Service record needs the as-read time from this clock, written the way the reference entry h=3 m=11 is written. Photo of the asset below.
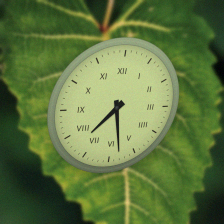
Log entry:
h=7 m=28
